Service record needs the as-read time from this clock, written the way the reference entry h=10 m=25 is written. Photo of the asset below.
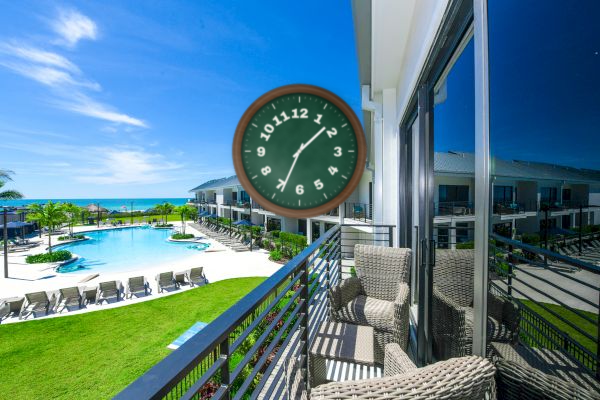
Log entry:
h=1 m=34
